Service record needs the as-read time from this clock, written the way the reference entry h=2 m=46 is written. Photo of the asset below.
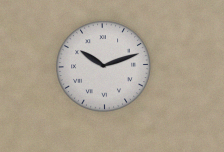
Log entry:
h=10 m=12
